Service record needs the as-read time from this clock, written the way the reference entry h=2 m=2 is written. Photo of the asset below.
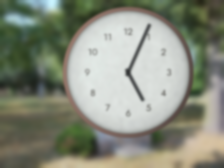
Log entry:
h=5 m=4
